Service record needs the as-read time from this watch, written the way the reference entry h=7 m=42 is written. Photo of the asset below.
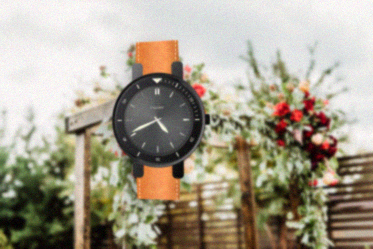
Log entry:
h=4 m=41
